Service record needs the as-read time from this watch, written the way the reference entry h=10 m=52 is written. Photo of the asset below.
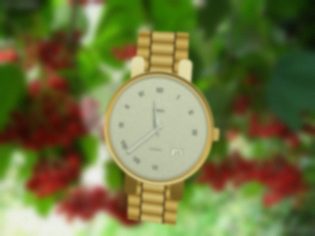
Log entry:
h=11 m=38
